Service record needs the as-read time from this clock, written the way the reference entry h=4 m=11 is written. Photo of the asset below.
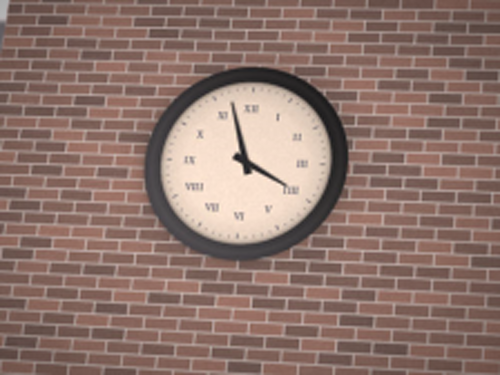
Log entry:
h=3 m=57
